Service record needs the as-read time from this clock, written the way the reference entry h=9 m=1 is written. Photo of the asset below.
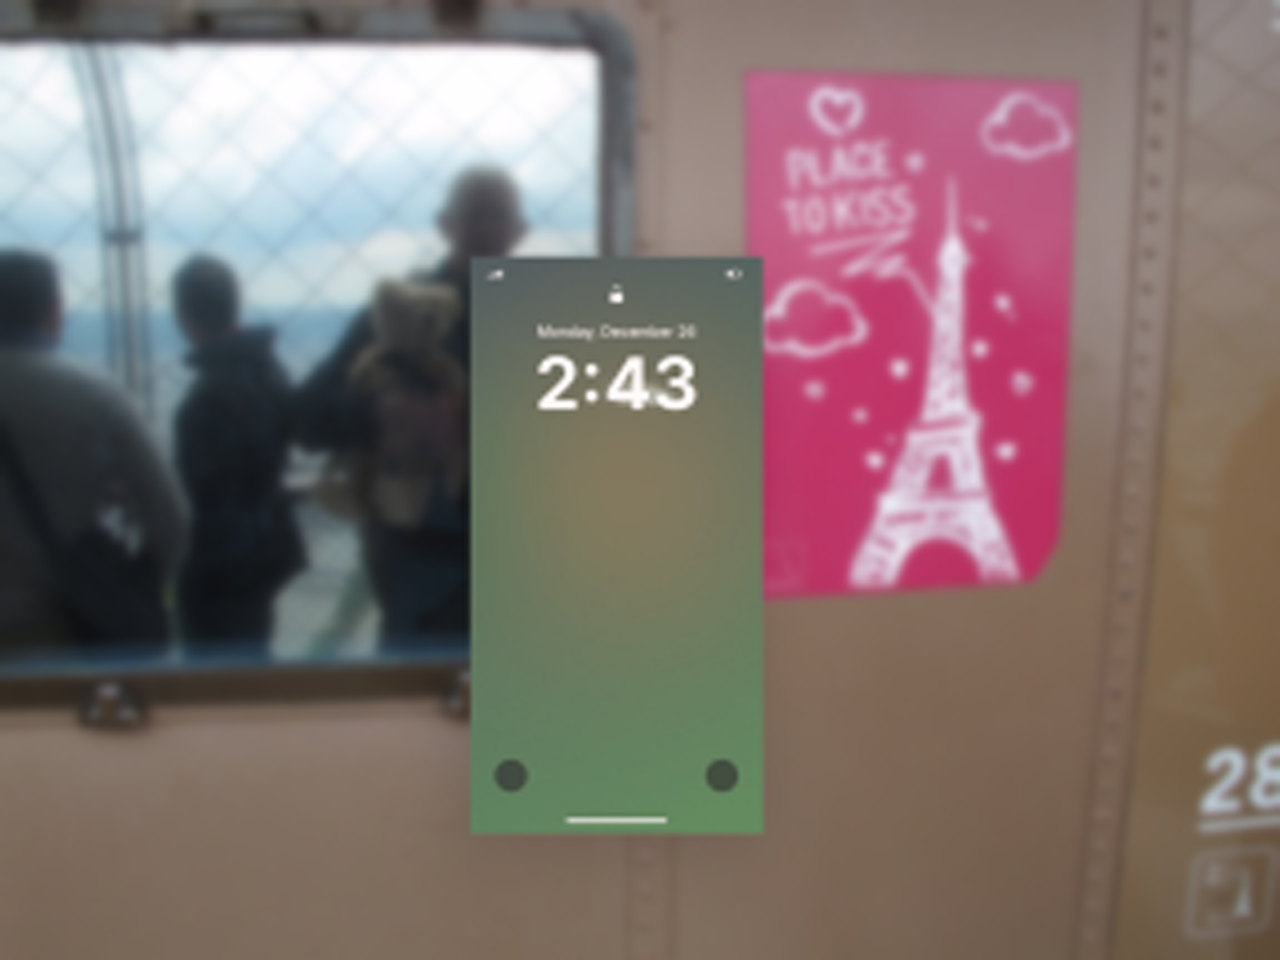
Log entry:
h=2 m=43
